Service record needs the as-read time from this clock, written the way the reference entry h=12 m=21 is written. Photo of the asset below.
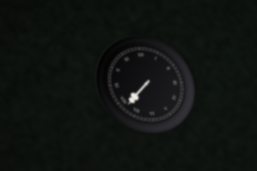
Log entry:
h=7 m=38
